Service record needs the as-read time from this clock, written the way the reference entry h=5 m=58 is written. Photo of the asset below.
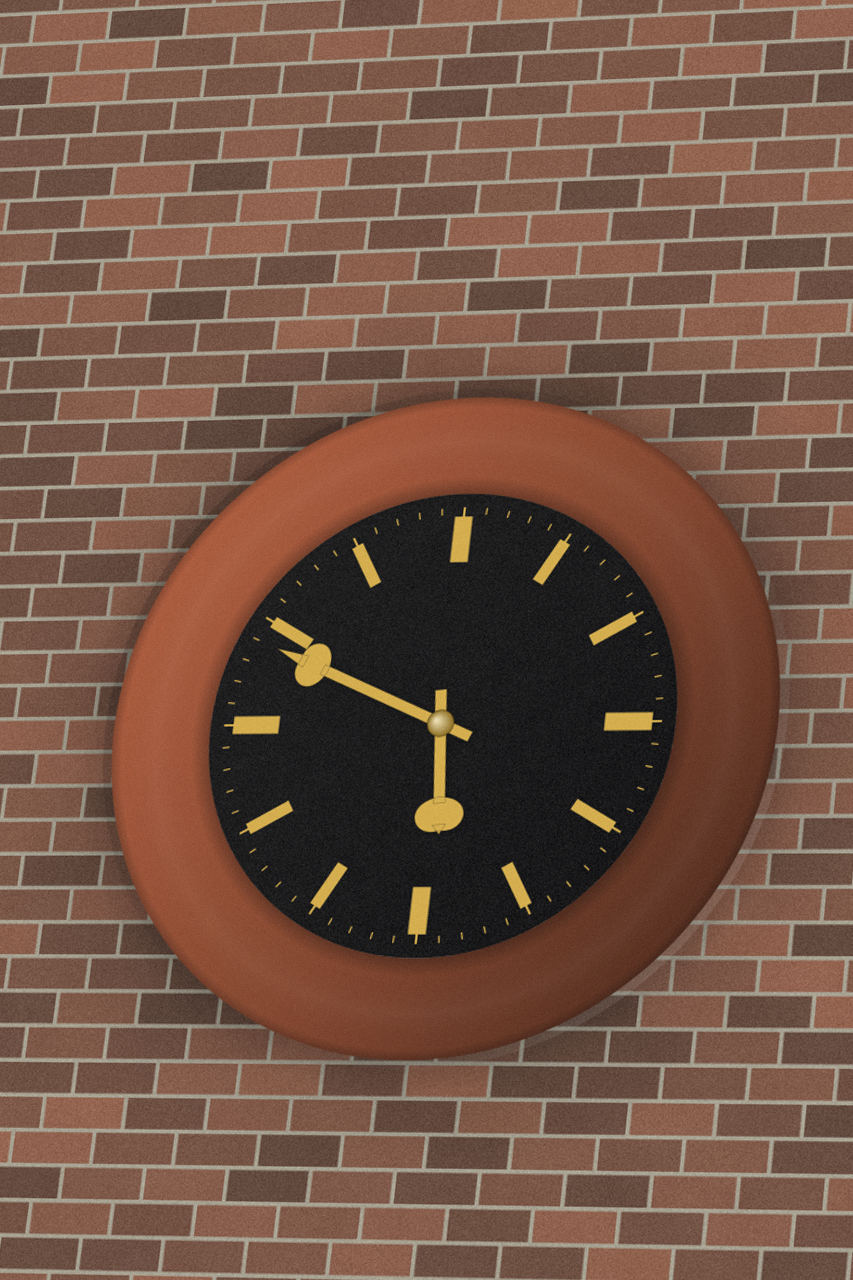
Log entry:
h=5 m=49
